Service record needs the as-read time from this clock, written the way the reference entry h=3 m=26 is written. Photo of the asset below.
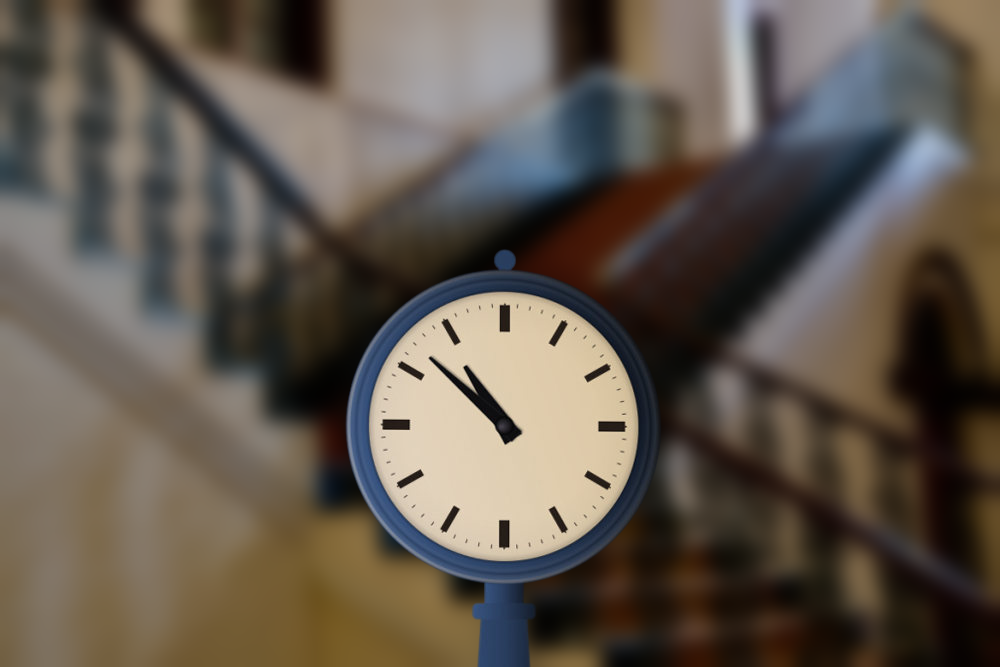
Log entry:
h=10 m=52
